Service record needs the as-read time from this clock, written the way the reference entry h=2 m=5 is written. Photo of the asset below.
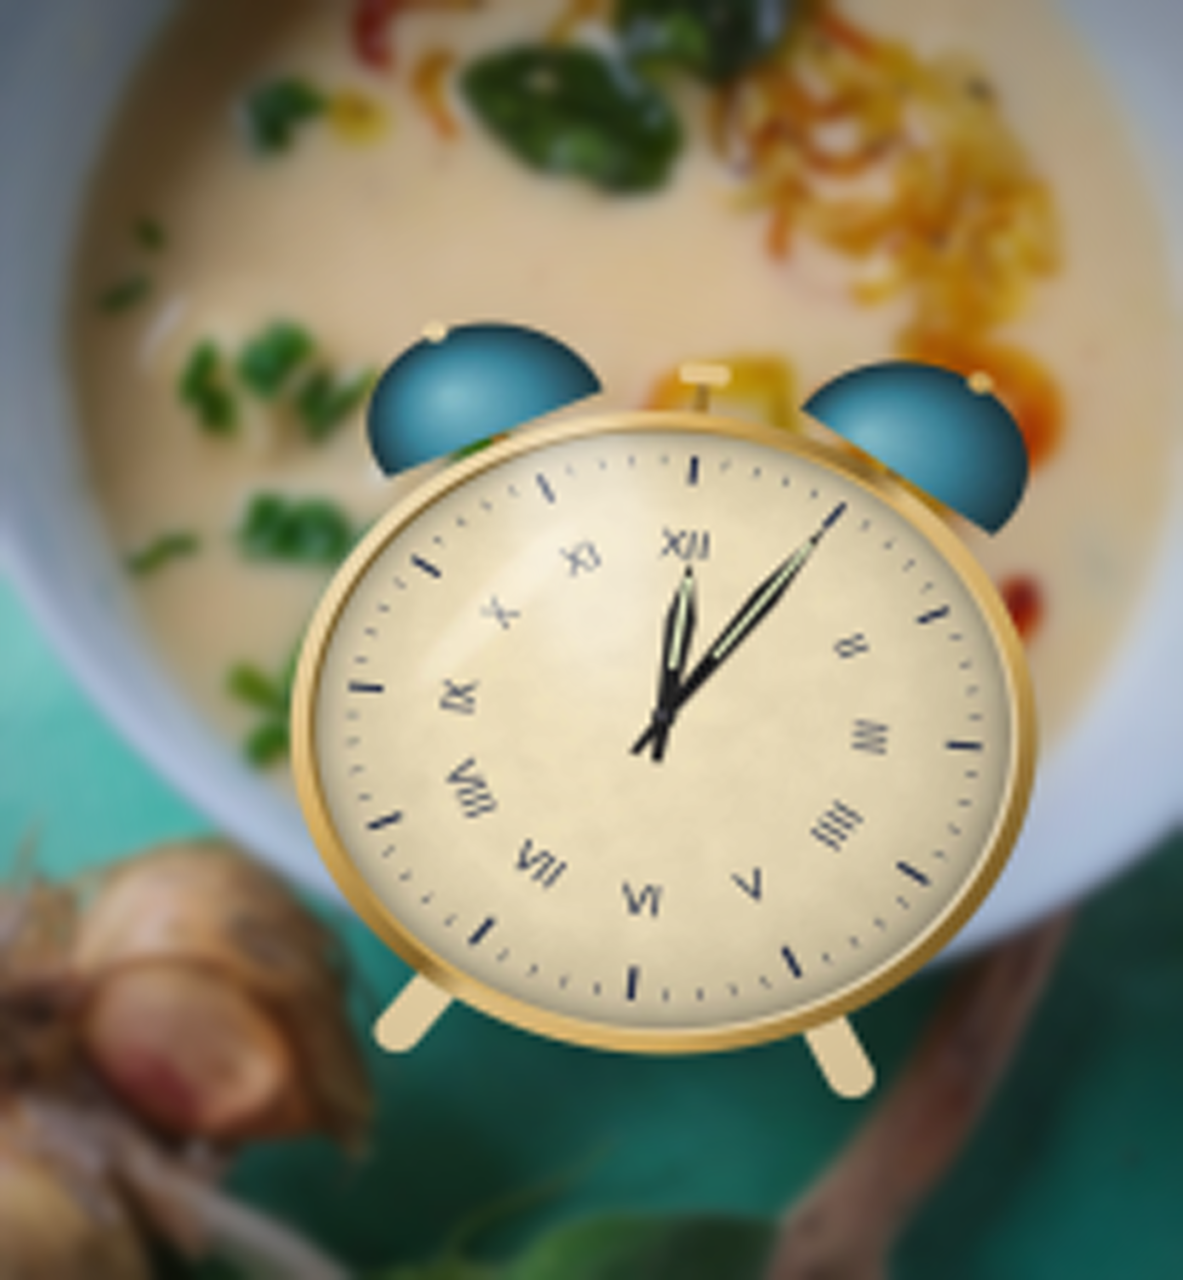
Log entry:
h=12 m=5
